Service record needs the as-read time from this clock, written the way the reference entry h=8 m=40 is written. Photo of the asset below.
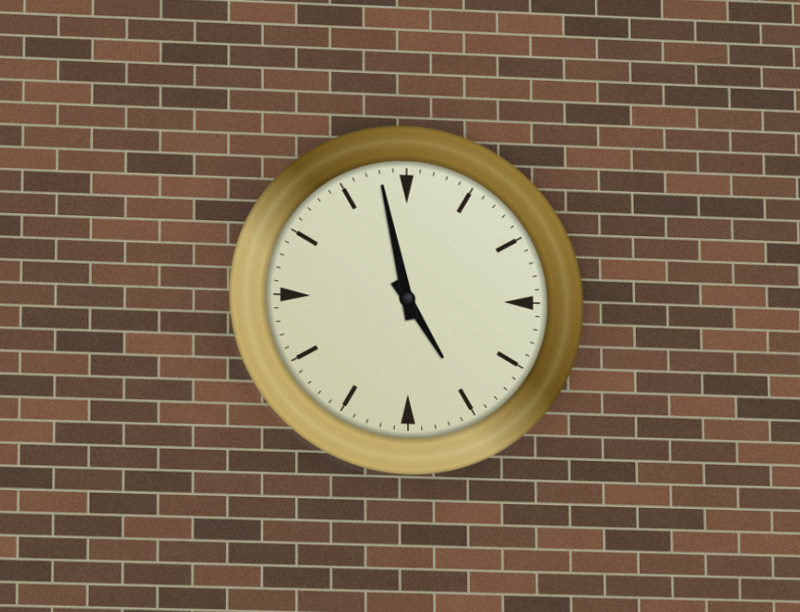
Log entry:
h=4 m=58
